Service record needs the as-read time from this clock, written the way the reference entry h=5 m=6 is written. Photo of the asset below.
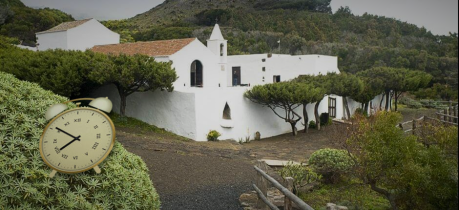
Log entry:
h=7 m=51
